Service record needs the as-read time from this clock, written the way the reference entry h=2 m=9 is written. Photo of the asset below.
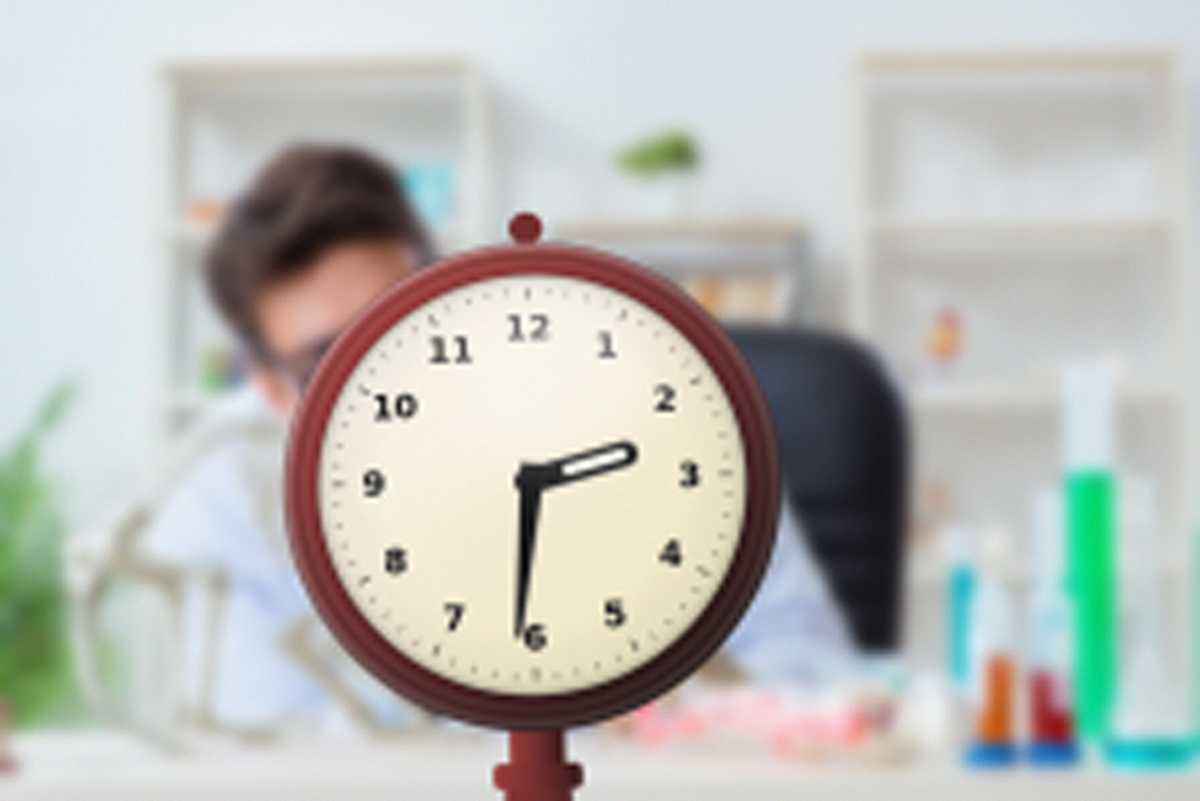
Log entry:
h=2 m=31
